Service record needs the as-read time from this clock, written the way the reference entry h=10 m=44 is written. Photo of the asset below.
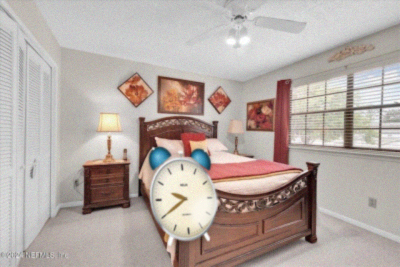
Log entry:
h=9 m=40
